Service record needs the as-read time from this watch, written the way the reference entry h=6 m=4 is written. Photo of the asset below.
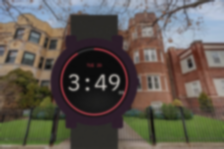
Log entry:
h=3 m=49
